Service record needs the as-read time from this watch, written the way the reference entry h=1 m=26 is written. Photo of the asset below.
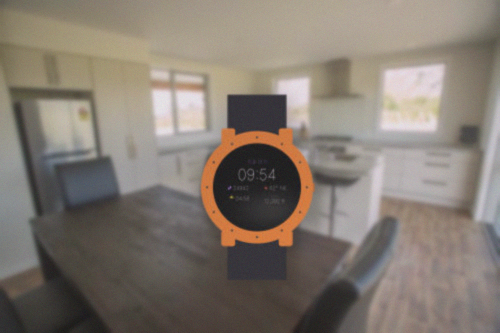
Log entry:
h=9 m=54
